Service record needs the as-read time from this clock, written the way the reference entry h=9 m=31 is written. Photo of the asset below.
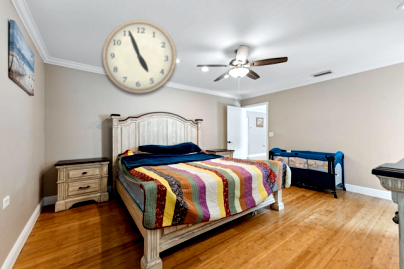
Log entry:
h=4 m=56
